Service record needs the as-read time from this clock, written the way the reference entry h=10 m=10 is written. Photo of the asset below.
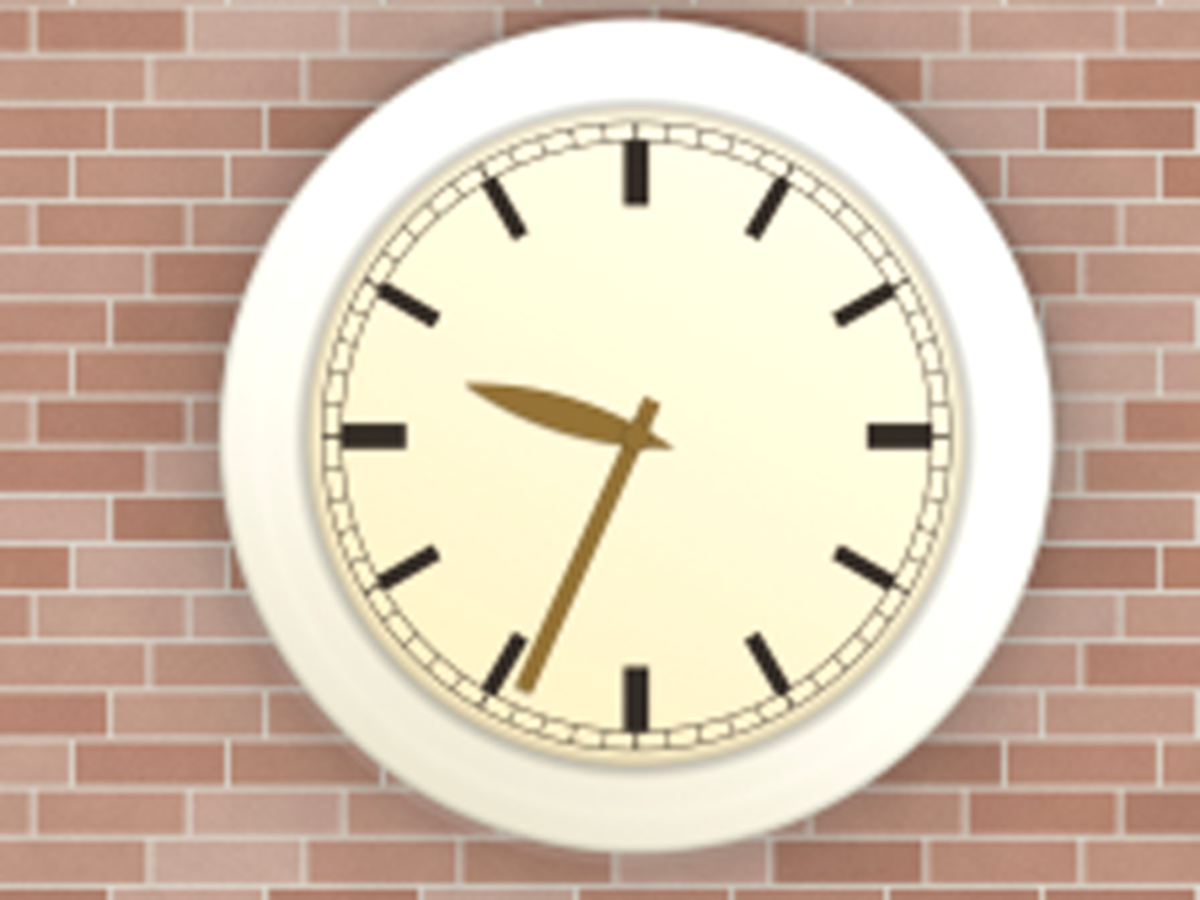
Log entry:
h=9 m=34
